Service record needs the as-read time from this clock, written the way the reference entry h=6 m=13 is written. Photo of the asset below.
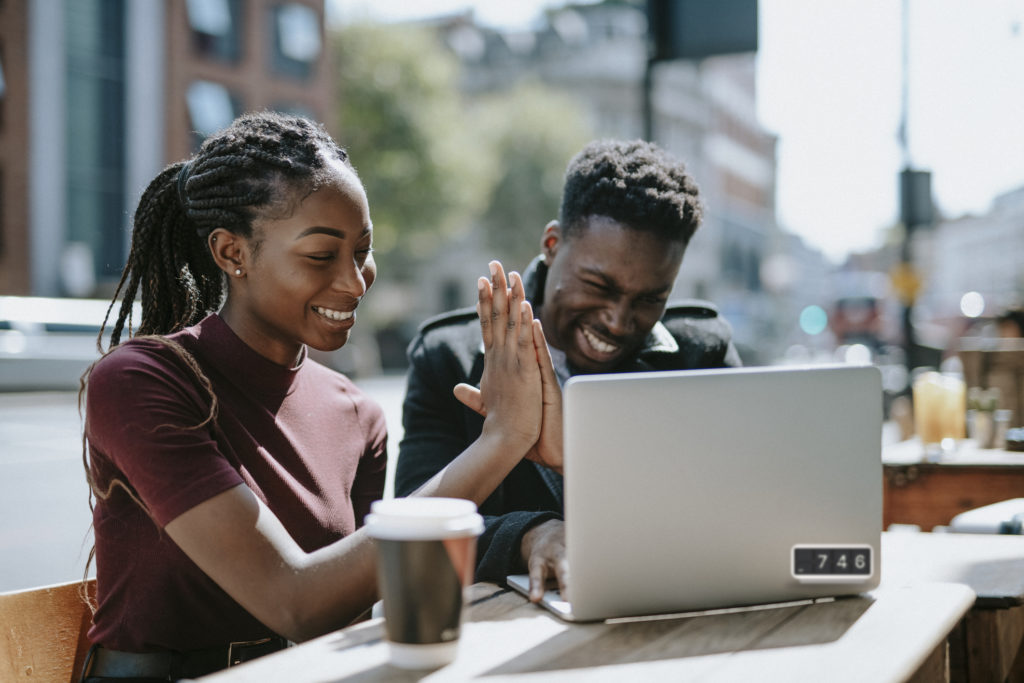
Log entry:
h=7 m=46
